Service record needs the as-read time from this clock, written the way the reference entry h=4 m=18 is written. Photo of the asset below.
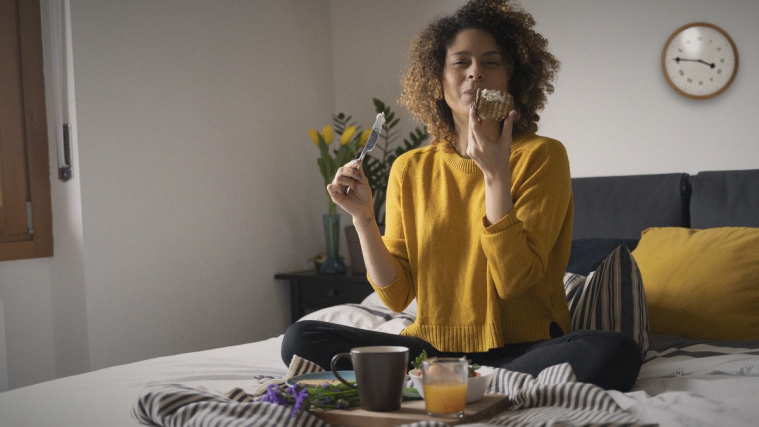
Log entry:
h=3 m=46
